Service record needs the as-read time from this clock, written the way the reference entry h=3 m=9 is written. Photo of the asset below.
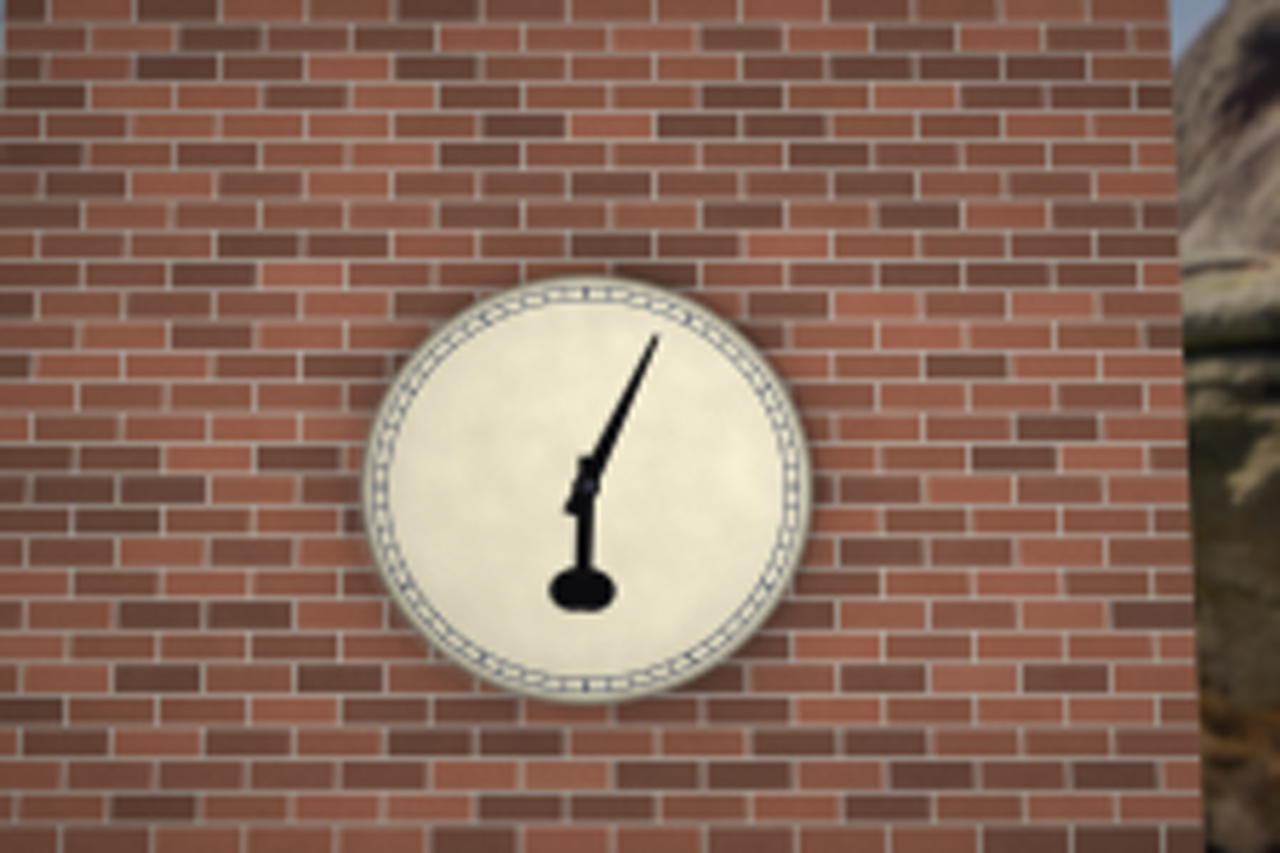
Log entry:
h=6 m=4
